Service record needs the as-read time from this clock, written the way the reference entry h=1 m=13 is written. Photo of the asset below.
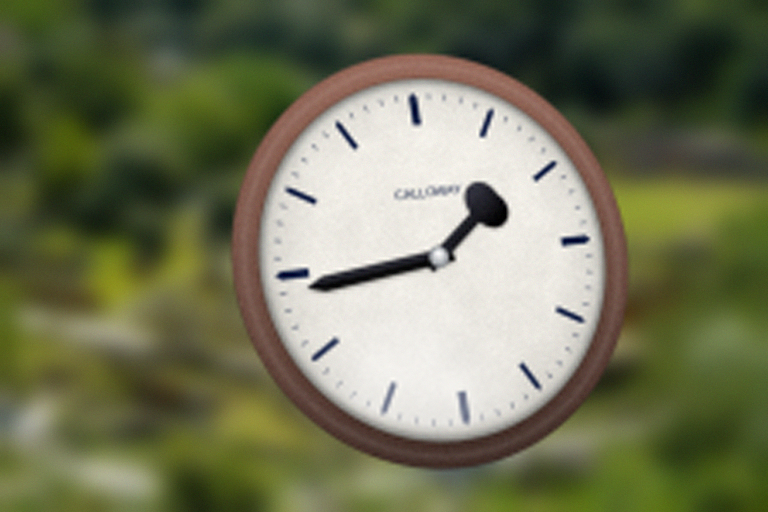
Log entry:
h=1 m=44
